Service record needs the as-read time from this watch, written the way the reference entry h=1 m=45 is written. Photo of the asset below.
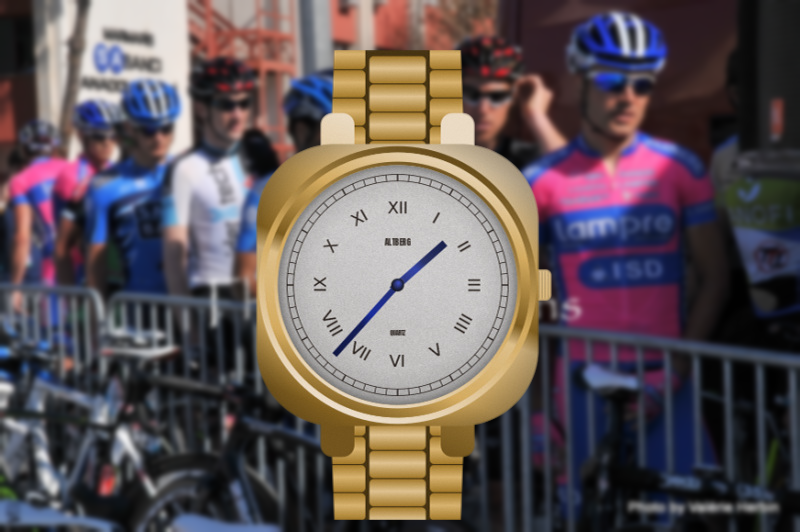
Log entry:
h=1 m=37
